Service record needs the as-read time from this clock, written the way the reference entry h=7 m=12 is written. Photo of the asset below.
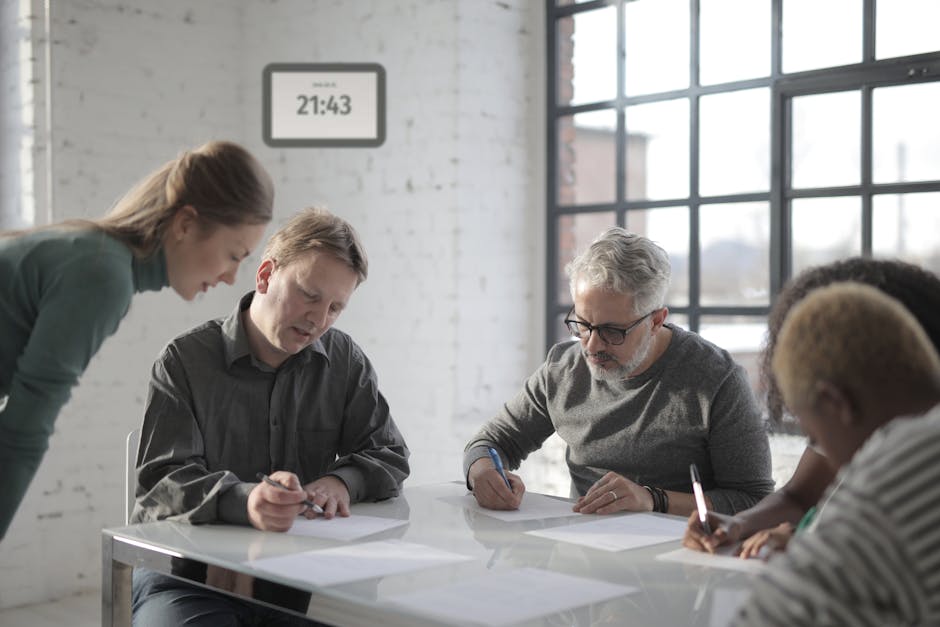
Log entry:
h=21 m=43
